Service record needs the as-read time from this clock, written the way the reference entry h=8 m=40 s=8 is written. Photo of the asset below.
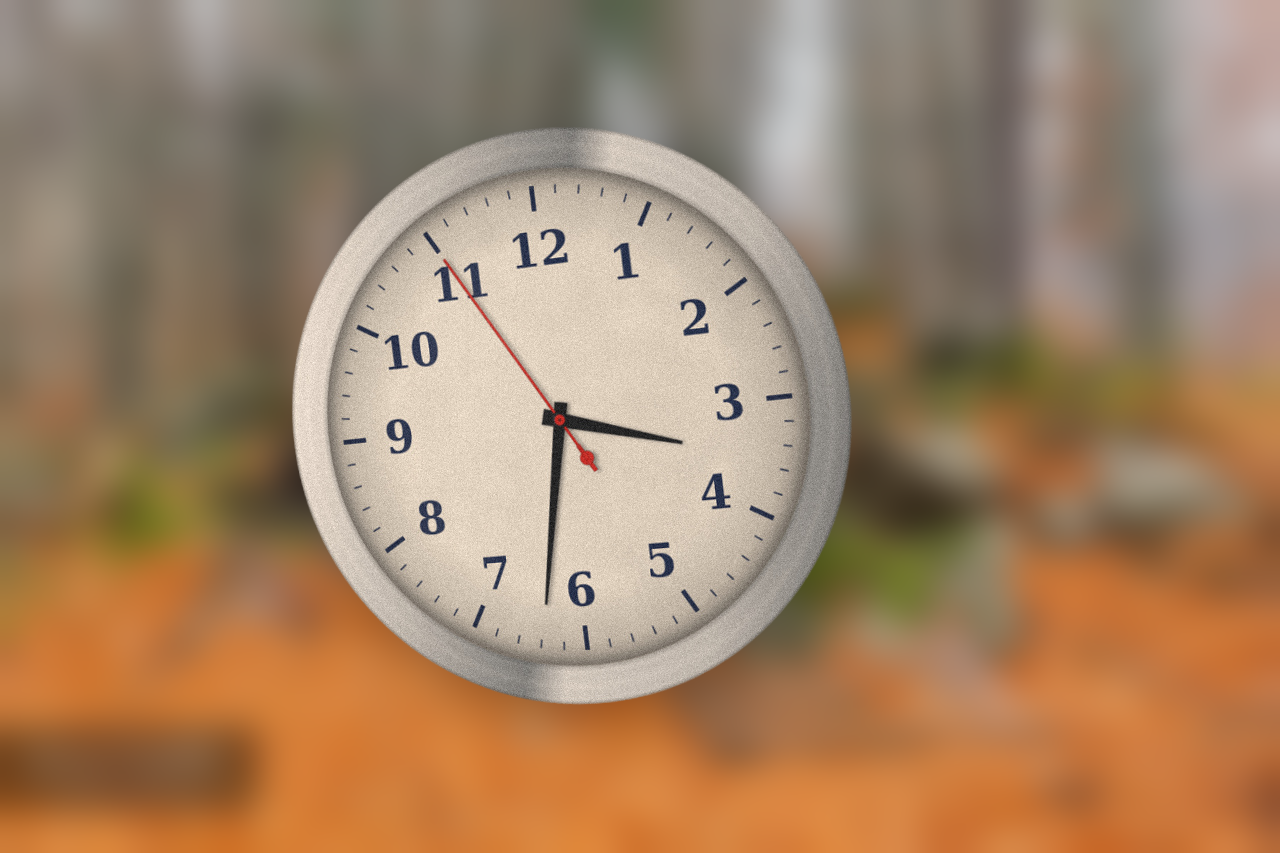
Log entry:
h=3 m=31 s=55
